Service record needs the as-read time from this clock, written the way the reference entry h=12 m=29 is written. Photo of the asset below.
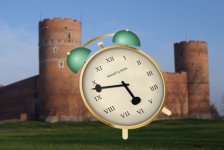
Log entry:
h=5 m=48
